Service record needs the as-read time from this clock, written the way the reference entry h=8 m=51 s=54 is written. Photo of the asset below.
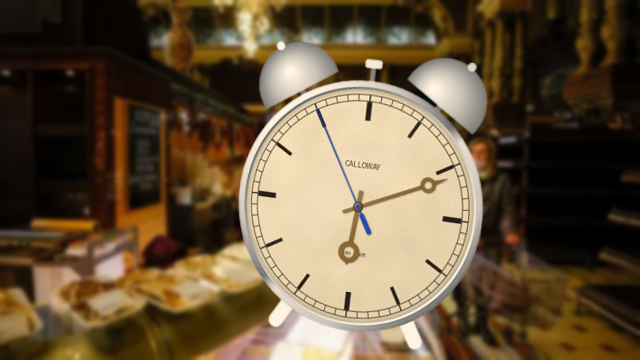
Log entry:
h=6 m=10 s=55
